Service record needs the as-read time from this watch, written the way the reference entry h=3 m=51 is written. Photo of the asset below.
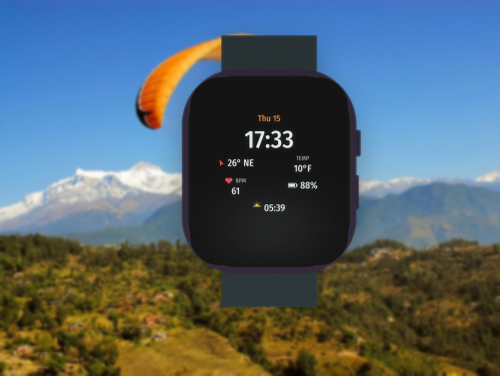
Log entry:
h=17 m=33
